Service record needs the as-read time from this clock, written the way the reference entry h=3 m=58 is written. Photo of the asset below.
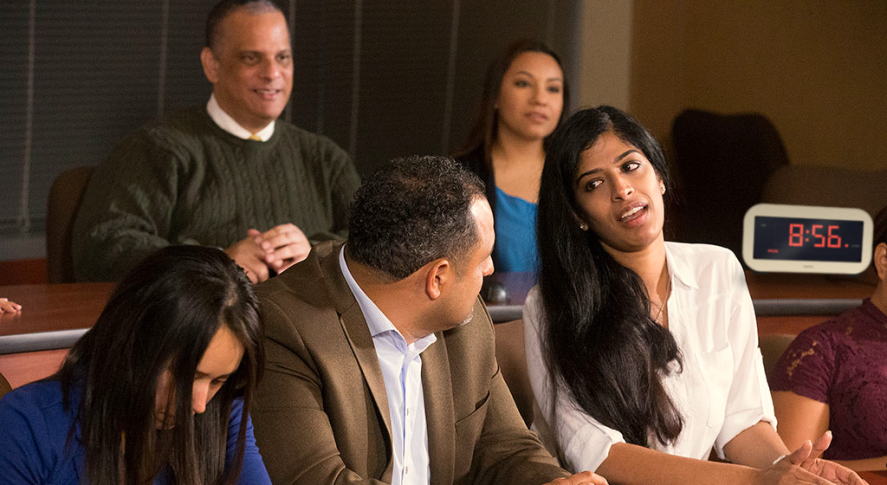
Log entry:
h=8 m=56
